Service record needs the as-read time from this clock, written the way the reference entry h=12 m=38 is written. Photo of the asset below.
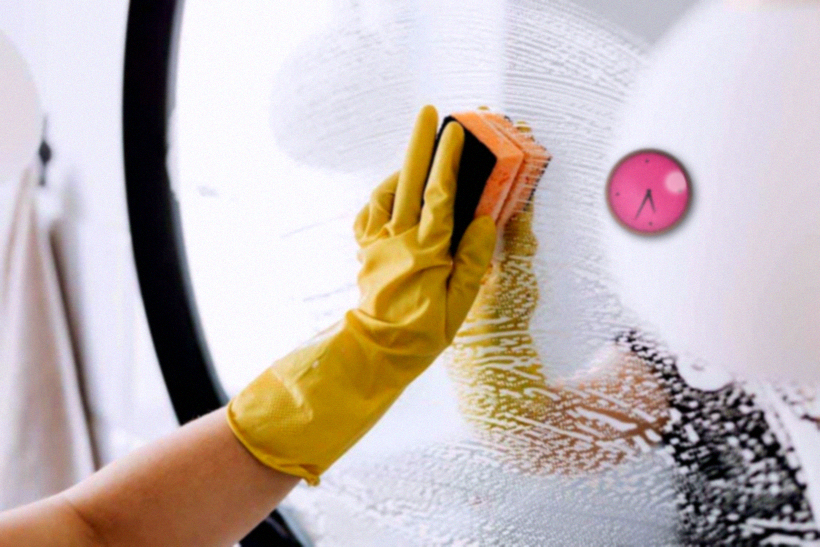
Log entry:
h=5 m=35
